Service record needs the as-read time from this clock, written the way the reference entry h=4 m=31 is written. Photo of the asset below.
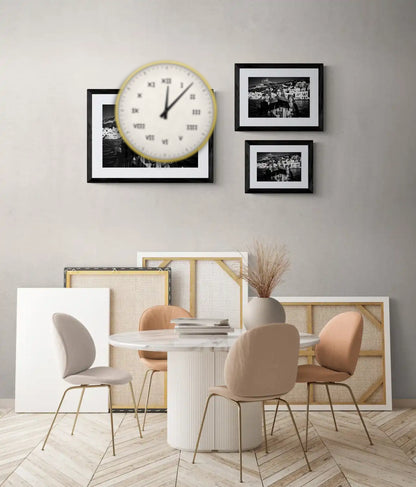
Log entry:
h=12 m=7
